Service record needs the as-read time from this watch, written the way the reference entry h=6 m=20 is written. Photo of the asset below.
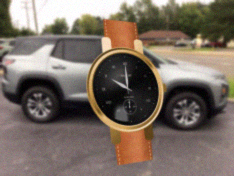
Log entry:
h=10 m=0
